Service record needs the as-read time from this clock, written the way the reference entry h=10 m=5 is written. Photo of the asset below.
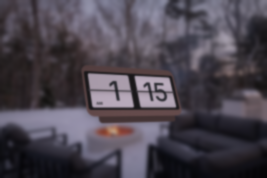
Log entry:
h=1 m=15
